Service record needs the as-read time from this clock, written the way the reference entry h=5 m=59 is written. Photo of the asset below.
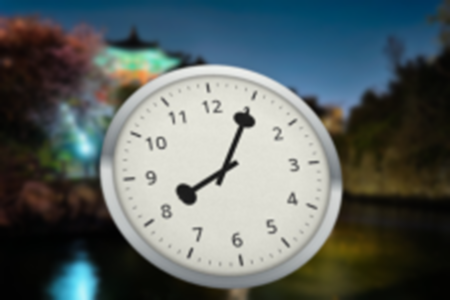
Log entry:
h=8 m=5
